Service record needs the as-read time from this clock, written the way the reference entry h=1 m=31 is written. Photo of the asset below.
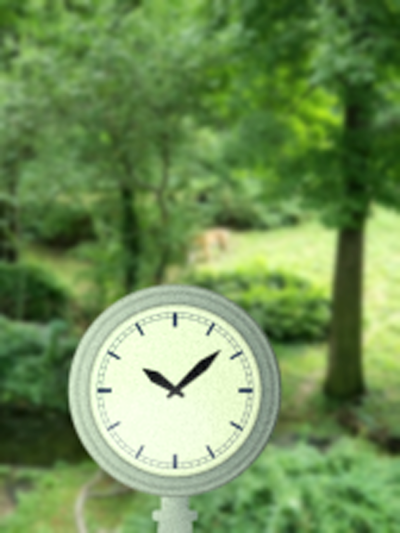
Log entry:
h=10 m=8
